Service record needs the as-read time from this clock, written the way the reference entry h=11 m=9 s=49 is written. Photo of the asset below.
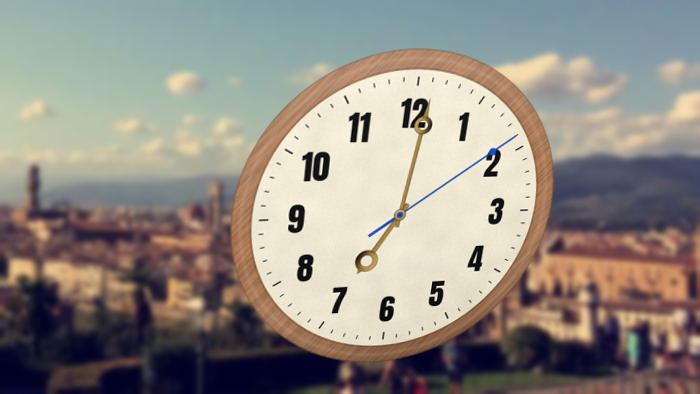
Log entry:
h=7 m=1 s=9
